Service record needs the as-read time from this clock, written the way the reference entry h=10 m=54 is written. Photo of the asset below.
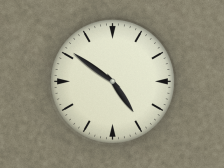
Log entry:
h=4 m=51
